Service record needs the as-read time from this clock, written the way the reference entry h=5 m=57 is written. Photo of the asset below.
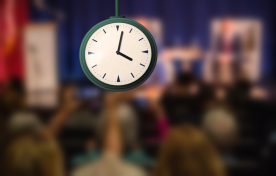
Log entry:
h=4 m=2
